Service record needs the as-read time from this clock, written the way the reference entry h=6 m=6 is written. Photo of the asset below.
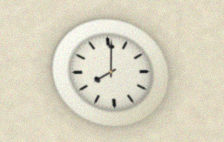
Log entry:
h=8 m=1
